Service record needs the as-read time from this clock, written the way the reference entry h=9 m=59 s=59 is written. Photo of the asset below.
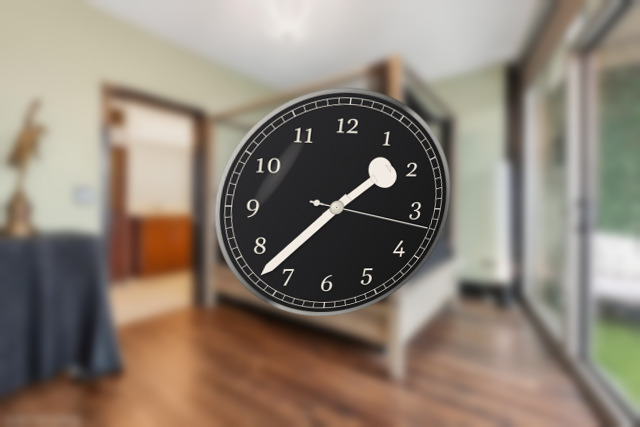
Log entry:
h=1 m=37 s=17
